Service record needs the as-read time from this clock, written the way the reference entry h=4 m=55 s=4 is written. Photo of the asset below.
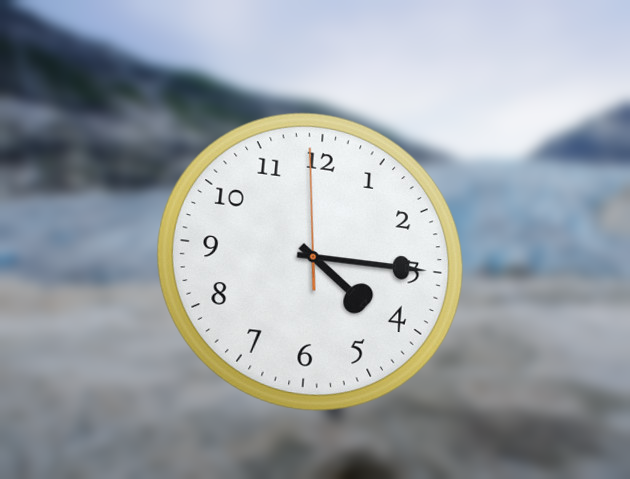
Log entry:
h=4 m=14 s=59
